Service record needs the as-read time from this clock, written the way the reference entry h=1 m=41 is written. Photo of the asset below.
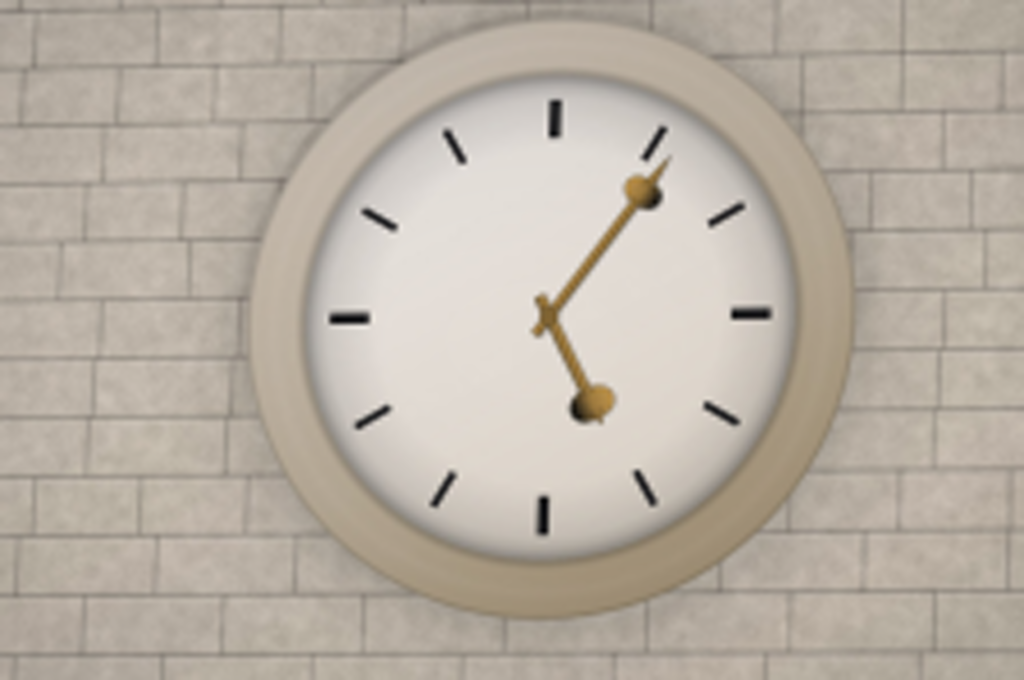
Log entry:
h=5 m=6
